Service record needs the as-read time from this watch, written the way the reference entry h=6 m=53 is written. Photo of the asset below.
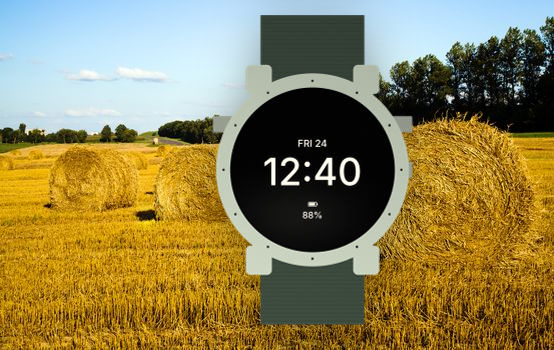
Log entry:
h=12 m=40
